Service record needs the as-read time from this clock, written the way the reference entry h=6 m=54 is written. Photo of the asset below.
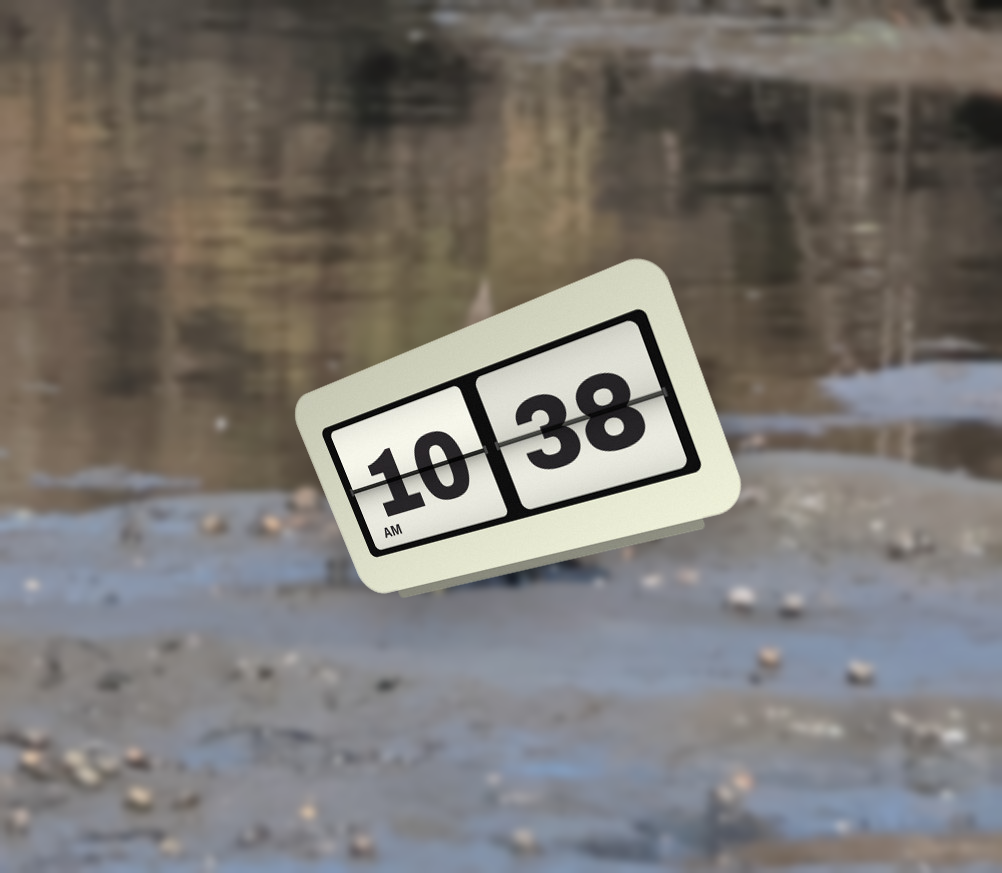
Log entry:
h=10 m=38
